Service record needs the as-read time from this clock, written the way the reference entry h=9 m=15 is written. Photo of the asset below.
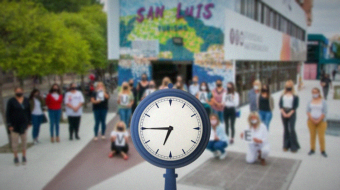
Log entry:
h=6 m=45
